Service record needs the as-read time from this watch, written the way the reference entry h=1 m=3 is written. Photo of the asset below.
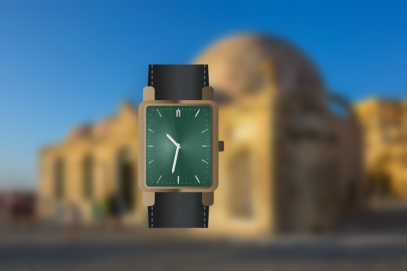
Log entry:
h=10 m=32
